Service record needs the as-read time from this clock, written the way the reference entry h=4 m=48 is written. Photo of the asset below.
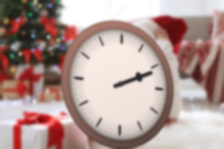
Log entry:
h=2 m=11
